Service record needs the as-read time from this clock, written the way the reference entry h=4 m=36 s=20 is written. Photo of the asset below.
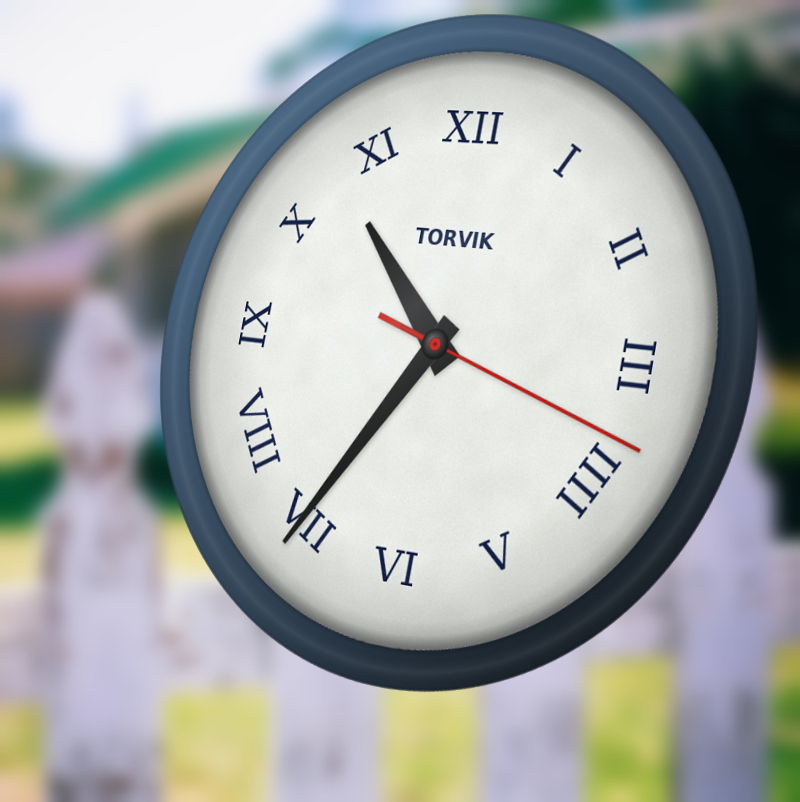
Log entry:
h=10 m=35 s=18
